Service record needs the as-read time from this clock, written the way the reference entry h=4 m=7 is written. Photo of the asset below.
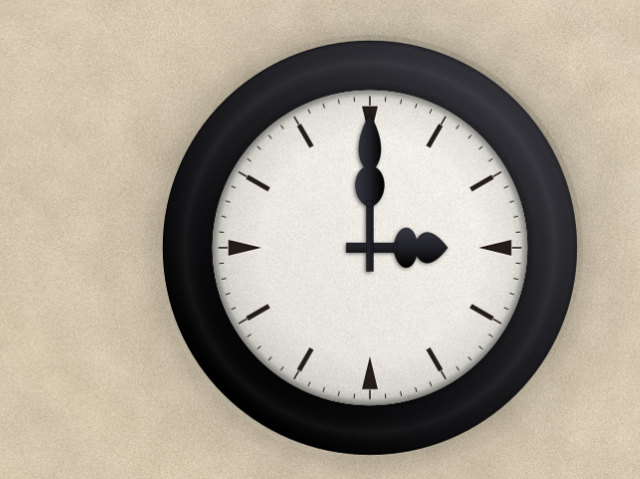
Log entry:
h=3 m=0
